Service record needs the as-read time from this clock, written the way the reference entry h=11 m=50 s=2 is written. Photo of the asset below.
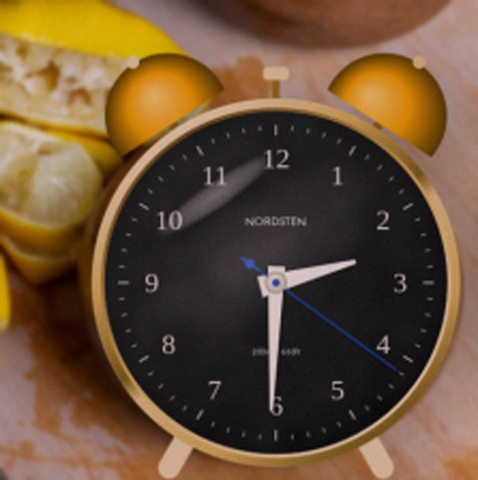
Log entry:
h=2 m=30 s=21
